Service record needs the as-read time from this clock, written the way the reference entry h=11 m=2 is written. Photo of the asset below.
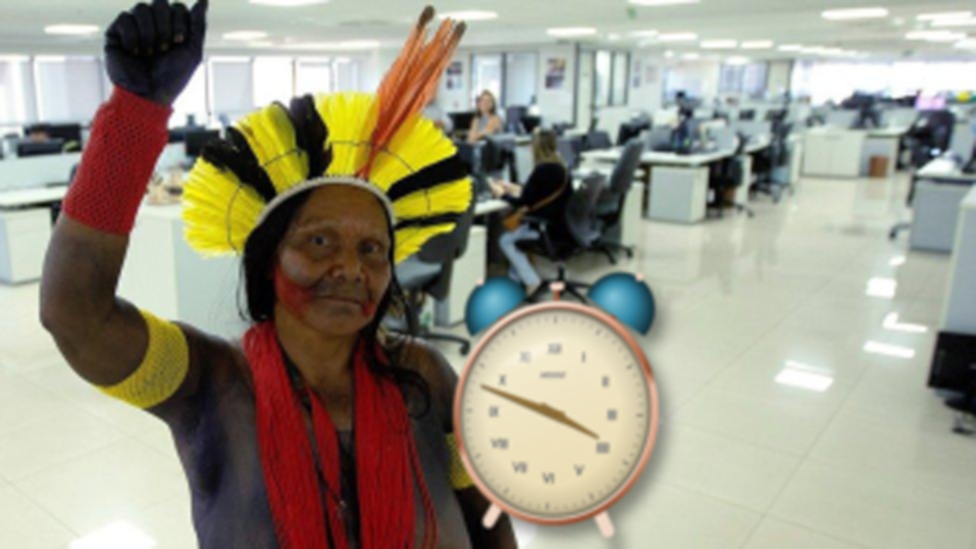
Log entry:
h=3 m=48
